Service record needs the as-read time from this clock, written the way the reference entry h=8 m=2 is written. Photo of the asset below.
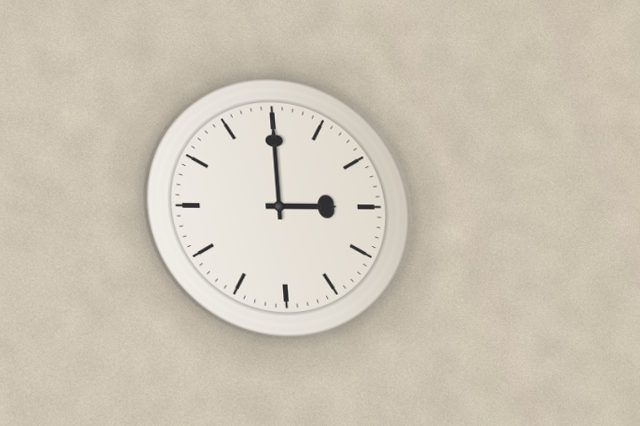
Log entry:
h=3 m=0
